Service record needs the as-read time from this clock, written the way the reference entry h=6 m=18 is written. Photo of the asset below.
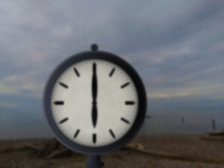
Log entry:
h=6 m=0
